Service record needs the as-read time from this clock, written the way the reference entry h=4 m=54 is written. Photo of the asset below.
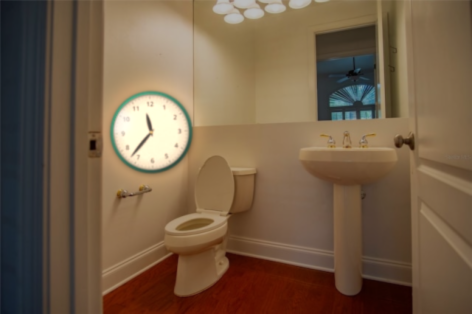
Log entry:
h=11 m=37
